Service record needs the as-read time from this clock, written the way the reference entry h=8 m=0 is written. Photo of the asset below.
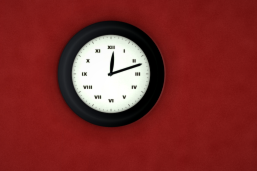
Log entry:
h=12 m=12
